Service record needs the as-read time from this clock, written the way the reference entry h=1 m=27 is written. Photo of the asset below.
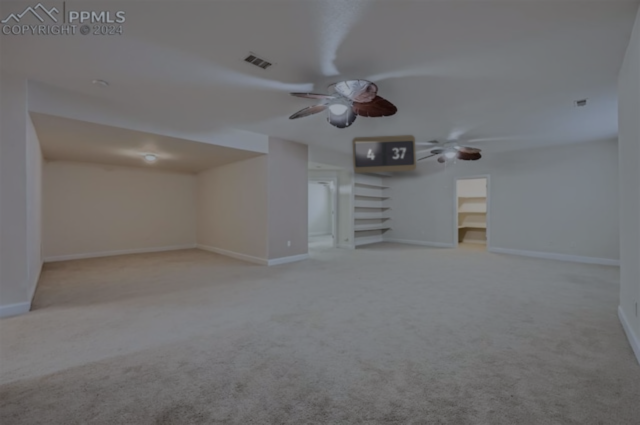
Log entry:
h=4 m=37
